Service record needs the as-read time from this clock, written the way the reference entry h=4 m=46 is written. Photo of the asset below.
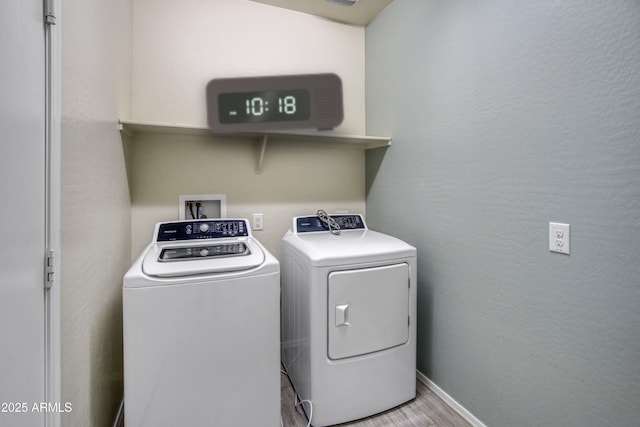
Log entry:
h=10 m=18
